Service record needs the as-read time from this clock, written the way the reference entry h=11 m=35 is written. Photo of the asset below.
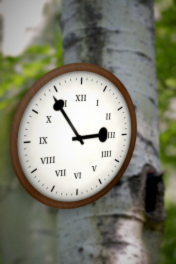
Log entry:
h=2 m=54
